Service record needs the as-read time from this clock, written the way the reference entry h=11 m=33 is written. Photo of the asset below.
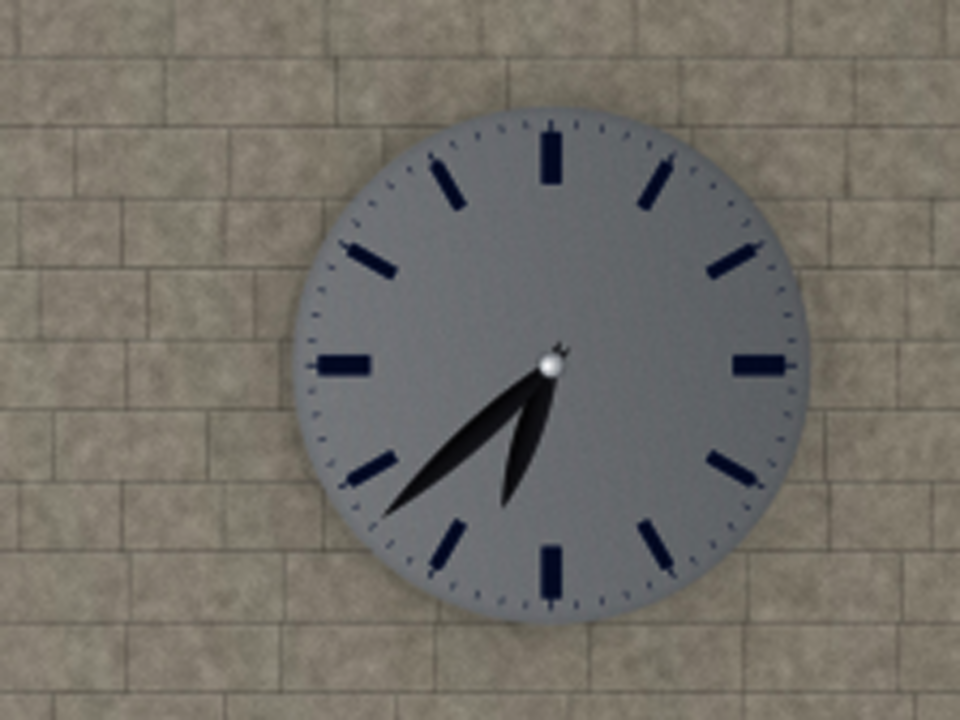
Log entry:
h=6 m=38
